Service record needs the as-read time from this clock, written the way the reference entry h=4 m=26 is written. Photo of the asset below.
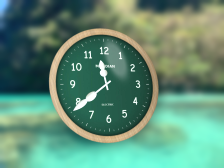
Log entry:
h=11 m=39
